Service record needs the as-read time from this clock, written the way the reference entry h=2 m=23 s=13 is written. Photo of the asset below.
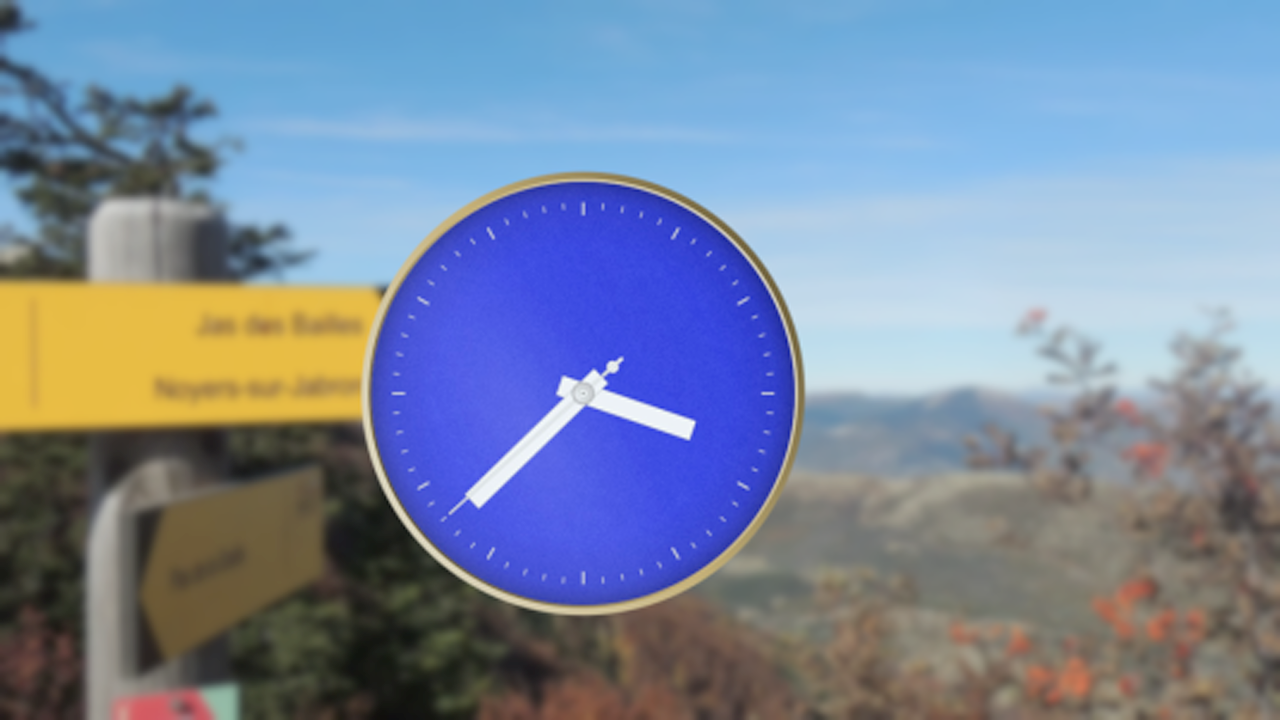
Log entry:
h=3 m=37 s=38
